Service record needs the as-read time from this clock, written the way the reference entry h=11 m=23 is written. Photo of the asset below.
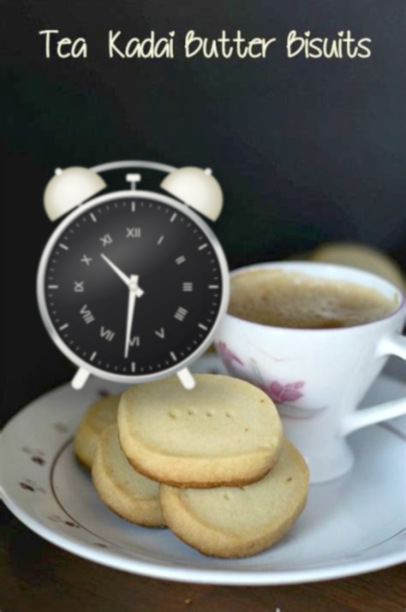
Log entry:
h=10 m=31
